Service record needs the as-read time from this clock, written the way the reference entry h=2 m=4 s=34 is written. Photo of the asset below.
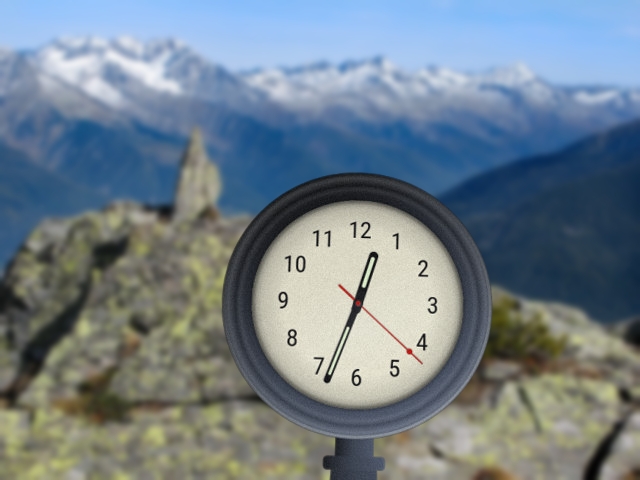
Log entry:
h=12 m=33 s=22
